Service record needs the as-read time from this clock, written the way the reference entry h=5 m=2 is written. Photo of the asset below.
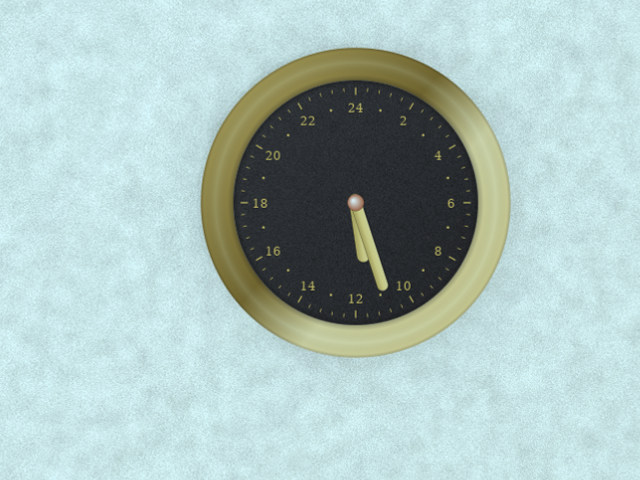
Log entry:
h=11 m=27
